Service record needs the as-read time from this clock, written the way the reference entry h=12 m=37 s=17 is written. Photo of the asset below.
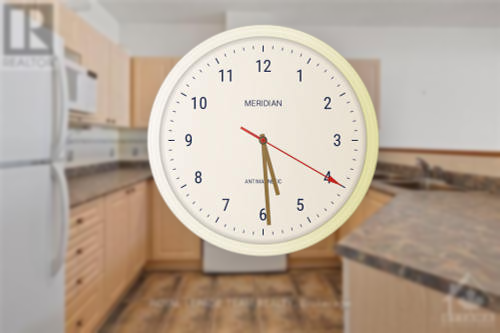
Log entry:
h=5 m=29 s=20
